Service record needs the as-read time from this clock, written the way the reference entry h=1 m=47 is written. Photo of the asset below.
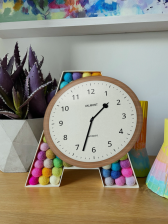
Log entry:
h=1 m=33
